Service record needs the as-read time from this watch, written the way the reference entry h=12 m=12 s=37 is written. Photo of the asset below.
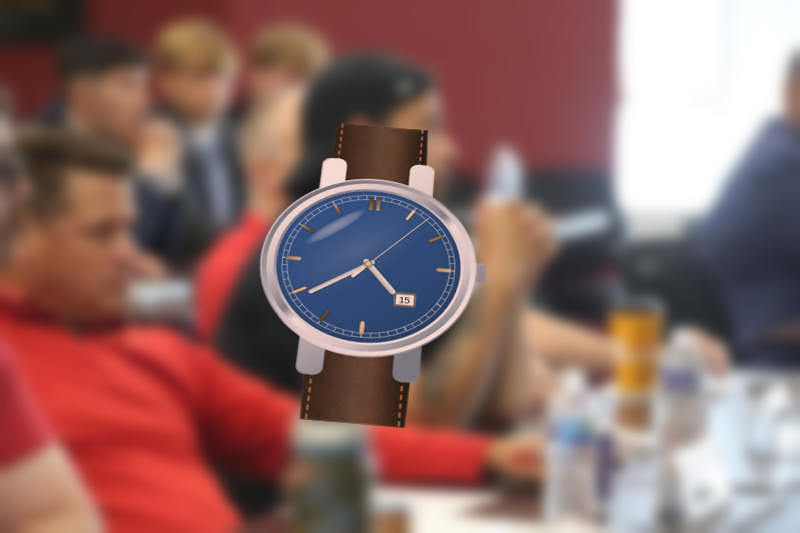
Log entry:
h=4 m=39 s=7
